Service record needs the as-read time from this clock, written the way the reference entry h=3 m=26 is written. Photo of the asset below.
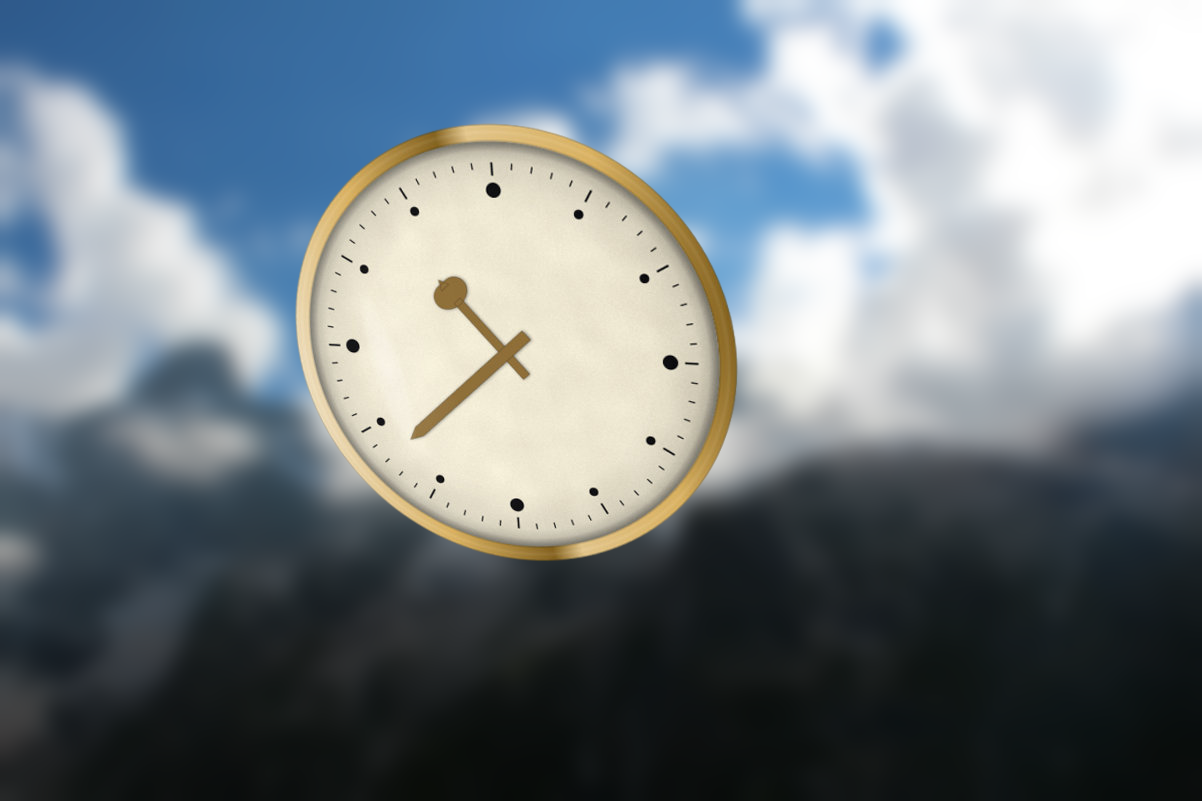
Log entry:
h=10 m=38
